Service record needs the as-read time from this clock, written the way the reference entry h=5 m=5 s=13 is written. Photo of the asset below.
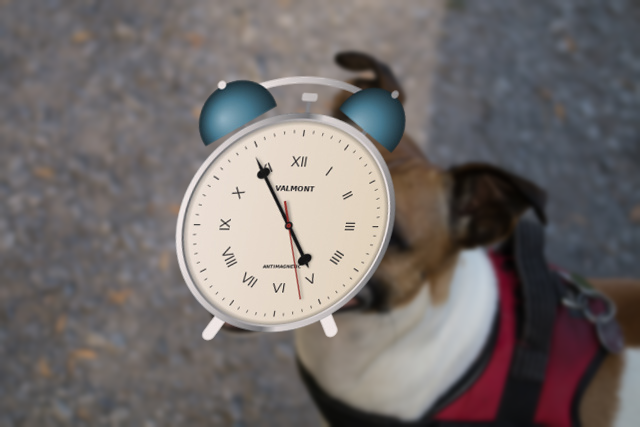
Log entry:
h=4 m=54 s=27
